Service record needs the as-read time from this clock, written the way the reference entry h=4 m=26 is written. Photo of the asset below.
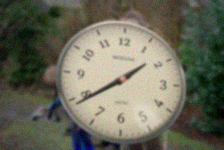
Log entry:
h=1 m=39
